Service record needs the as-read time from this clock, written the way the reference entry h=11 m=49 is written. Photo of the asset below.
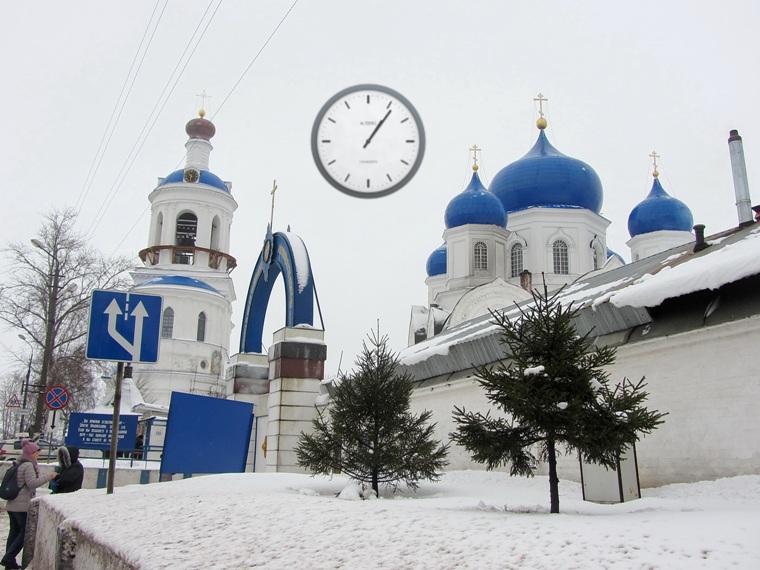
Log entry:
h=1 m=6
